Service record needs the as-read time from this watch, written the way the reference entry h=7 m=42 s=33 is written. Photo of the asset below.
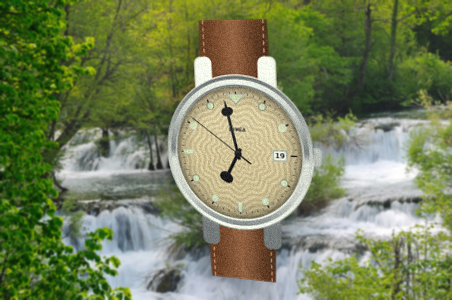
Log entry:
h=6 m=57 s=51
